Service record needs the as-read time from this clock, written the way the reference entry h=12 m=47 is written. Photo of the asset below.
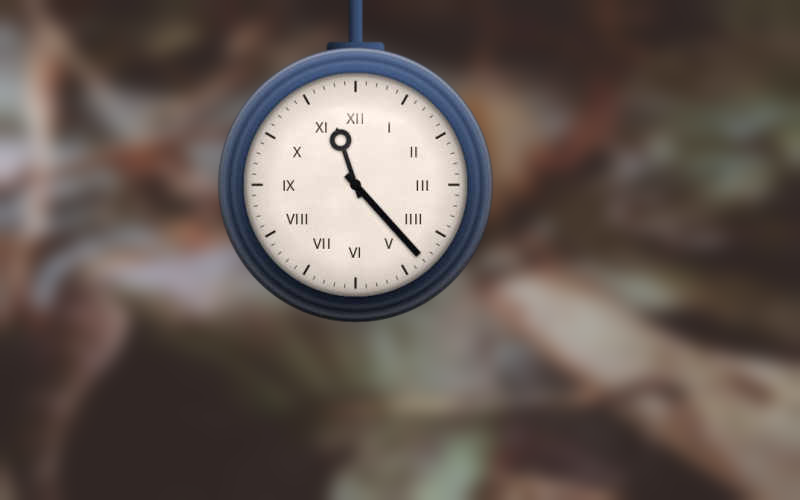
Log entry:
h=11 m=23
